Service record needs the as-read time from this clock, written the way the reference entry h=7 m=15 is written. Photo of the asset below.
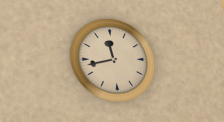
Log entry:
h=11 m=43
